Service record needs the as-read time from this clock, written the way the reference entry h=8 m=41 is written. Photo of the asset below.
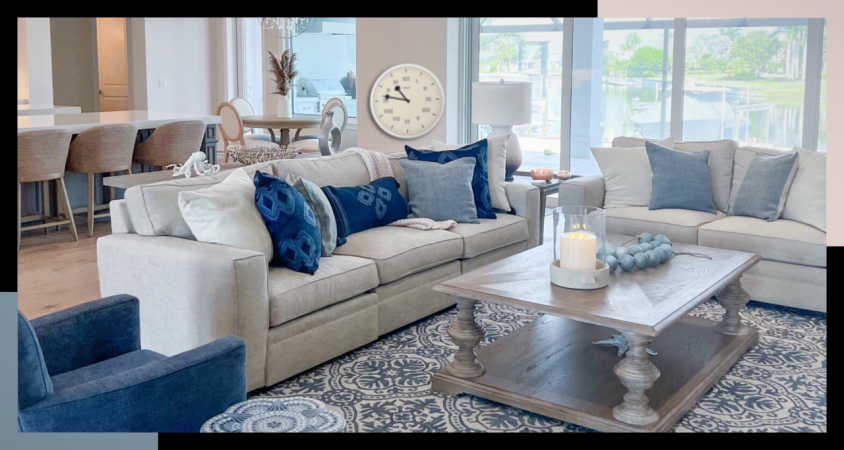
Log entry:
h=10 m=47
